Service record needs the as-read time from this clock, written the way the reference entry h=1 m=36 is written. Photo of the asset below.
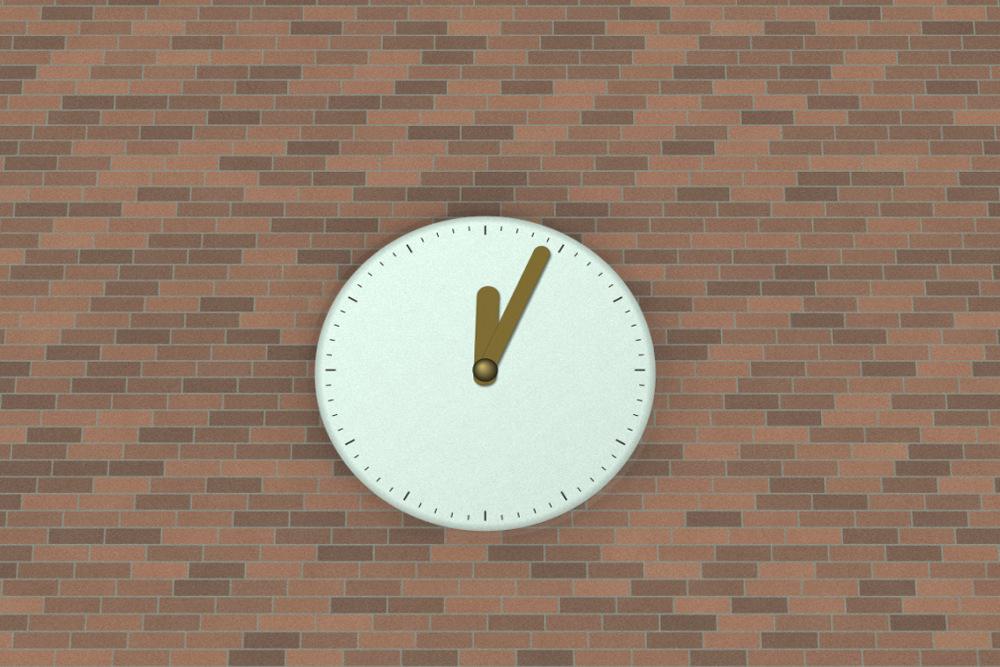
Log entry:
h=12 m=4
